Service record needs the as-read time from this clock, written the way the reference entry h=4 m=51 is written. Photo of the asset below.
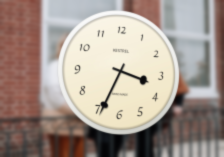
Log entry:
h=3 m=34
